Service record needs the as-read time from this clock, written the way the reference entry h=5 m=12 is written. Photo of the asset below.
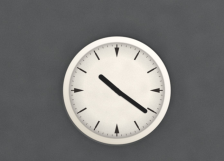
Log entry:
h=10 m=21
